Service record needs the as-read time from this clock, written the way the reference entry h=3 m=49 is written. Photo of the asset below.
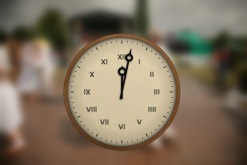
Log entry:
h=12 m=2
